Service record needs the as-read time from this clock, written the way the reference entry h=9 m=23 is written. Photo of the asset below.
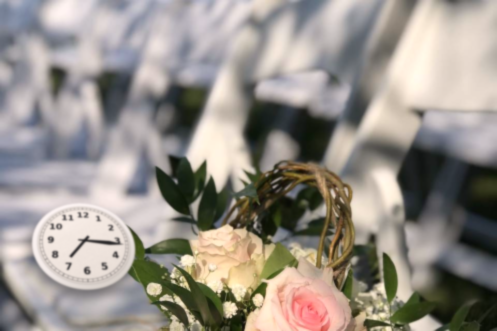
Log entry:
h=7 m=16
